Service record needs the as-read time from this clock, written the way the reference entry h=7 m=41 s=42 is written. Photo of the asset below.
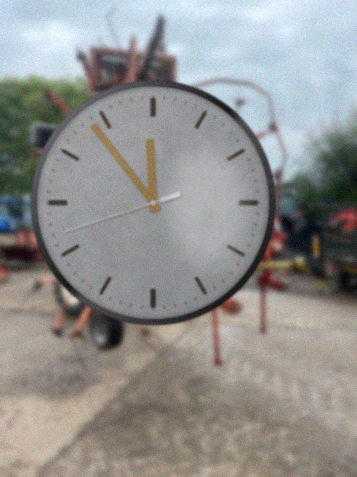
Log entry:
h=11 m=53 s=42
